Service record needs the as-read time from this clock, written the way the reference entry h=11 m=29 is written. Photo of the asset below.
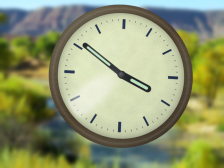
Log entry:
h=3 m=51
